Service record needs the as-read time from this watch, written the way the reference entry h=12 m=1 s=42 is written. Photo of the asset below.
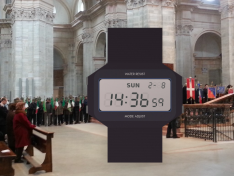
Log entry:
h=14 m=36 s=59
